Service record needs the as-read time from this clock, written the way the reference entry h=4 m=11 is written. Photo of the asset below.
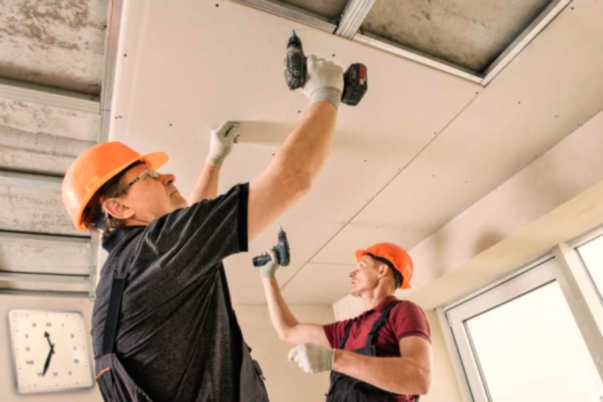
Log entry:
h=11 m=34
